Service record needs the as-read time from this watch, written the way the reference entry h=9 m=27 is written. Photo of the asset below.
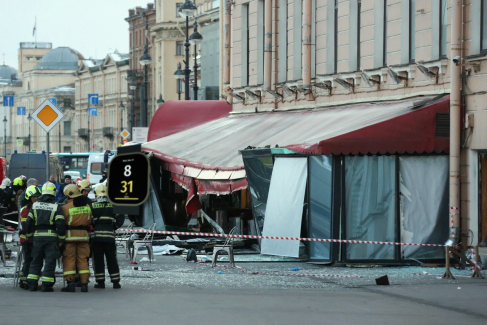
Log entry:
h=8 m=31
